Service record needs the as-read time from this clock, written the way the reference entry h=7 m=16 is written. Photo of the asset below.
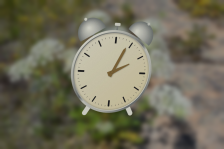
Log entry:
h=2 m=4
